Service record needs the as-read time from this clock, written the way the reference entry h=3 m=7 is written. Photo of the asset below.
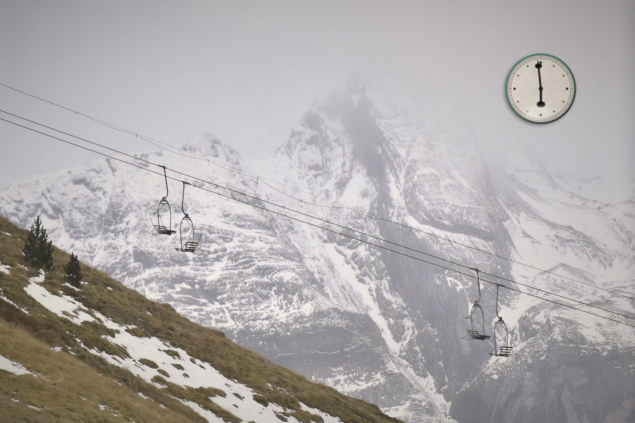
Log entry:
h=5 m=59
